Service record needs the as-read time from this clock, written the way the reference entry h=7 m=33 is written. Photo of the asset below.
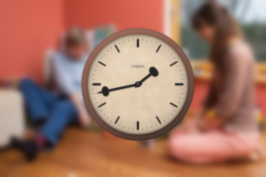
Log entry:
h=1 m=43
